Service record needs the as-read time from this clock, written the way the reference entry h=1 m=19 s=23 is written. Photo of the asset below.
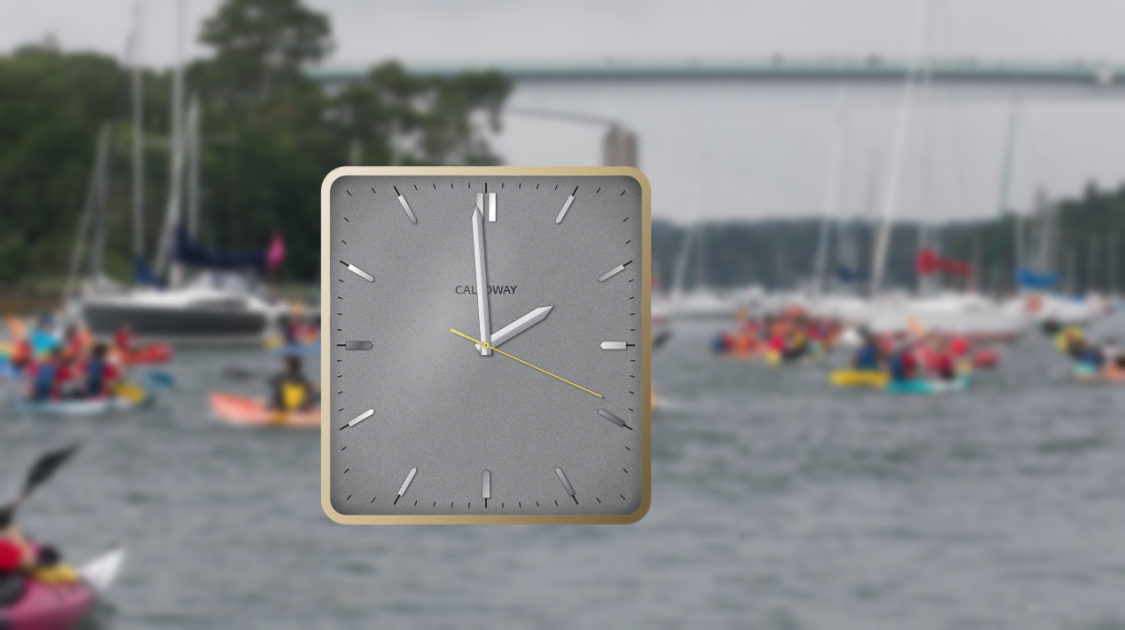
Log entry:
h=1 m=59 s=19
